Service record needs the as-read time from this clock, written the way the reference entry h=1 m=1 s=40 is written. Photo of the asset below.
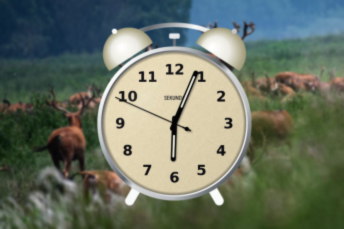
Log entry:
h=6 m=3 s=49
